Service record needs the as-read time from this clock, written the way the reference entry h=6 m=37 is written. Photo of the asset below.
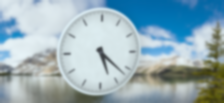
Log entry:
h=5 m=22
